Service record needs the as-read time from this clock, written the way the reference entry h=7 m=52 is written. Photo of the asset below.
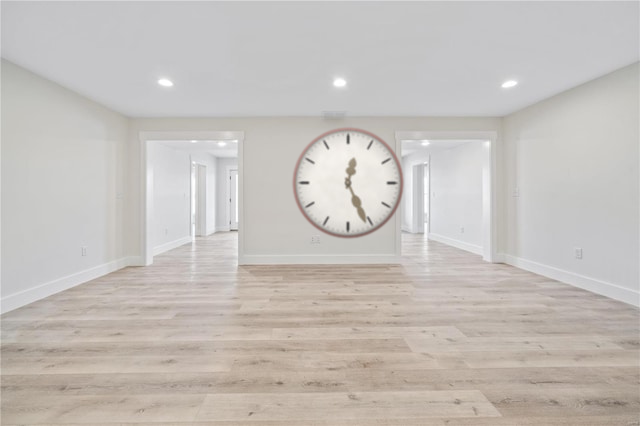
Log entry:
h=12 m=26
